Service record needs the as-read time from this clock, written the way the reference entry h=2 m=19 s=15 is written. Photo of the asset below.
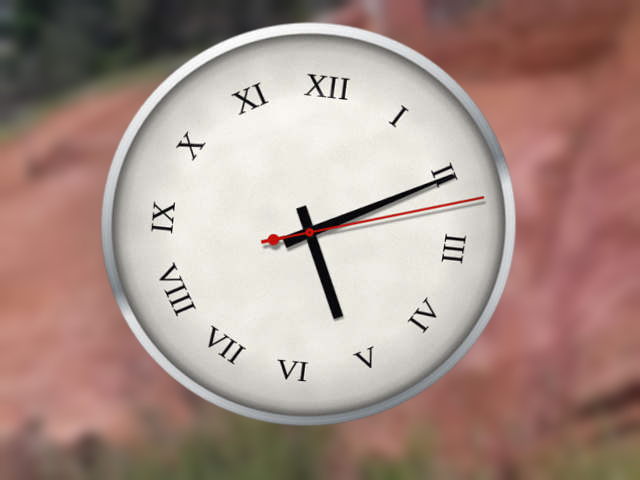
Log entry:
h=5 m=10 s=12
